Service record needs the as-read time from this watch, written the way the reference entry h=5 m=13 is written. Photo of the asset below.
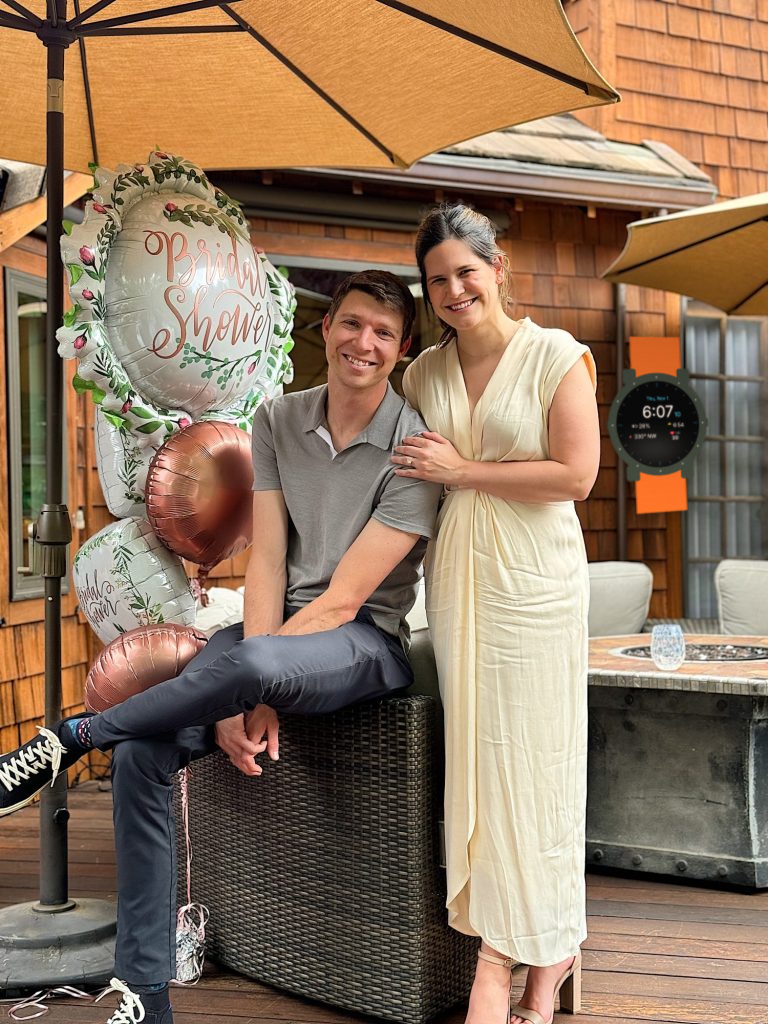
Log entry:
h=6 m=7
